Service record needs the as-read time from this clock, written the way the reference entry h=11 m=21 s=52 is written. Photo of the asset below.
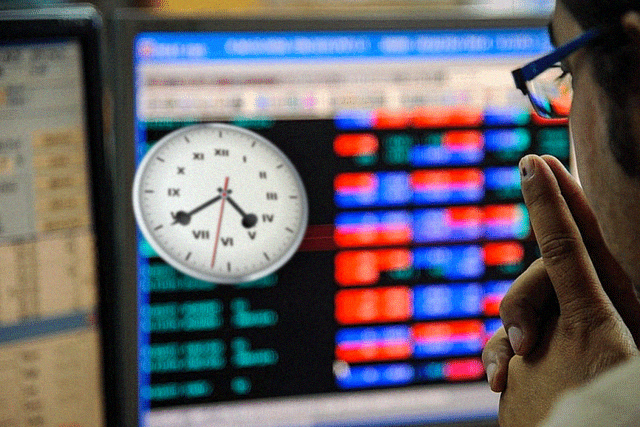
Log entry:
h=4 m=39 s=32
